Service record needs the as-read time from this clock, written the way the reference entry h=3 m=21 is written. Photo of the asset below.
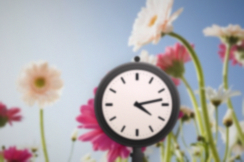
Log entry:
h=4 m=13
